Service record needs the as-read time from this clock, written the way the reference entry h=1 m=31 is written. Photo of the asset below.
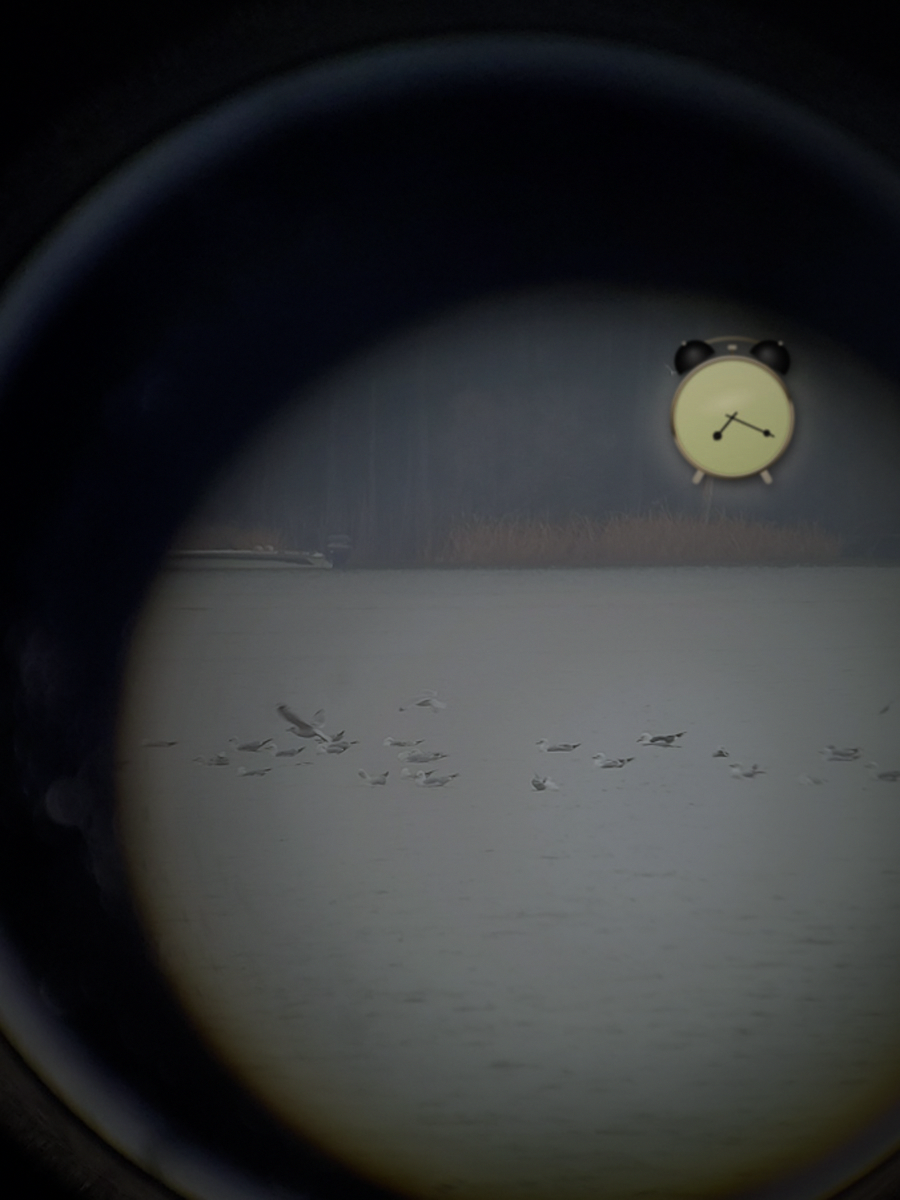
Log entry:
h=7 m=19
